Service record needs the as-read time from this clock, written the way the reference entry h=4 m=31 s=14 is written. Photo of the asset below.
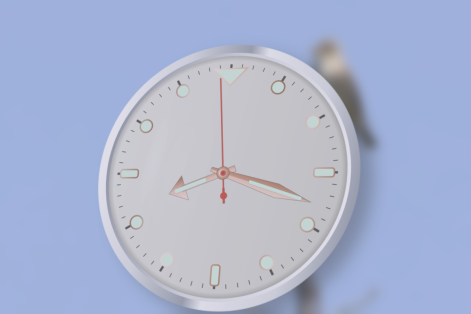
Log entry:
h=8 m=17 s=59
